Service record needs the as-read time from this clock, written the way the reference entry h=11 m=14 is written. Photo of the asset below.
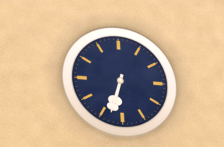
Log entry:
h=6 m=33
